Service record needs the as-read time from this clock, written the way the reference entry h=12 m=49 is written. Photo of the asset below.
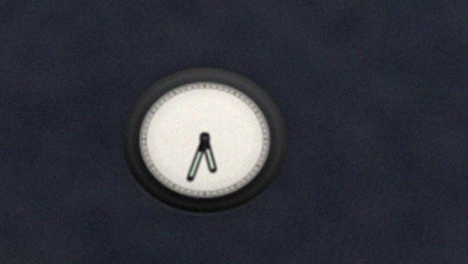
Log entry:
h=5 m=33
